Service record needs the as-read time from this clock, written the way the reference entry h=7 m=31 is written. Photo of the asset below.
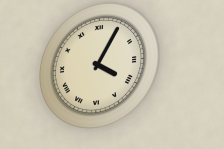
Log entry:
h=4 m=5
